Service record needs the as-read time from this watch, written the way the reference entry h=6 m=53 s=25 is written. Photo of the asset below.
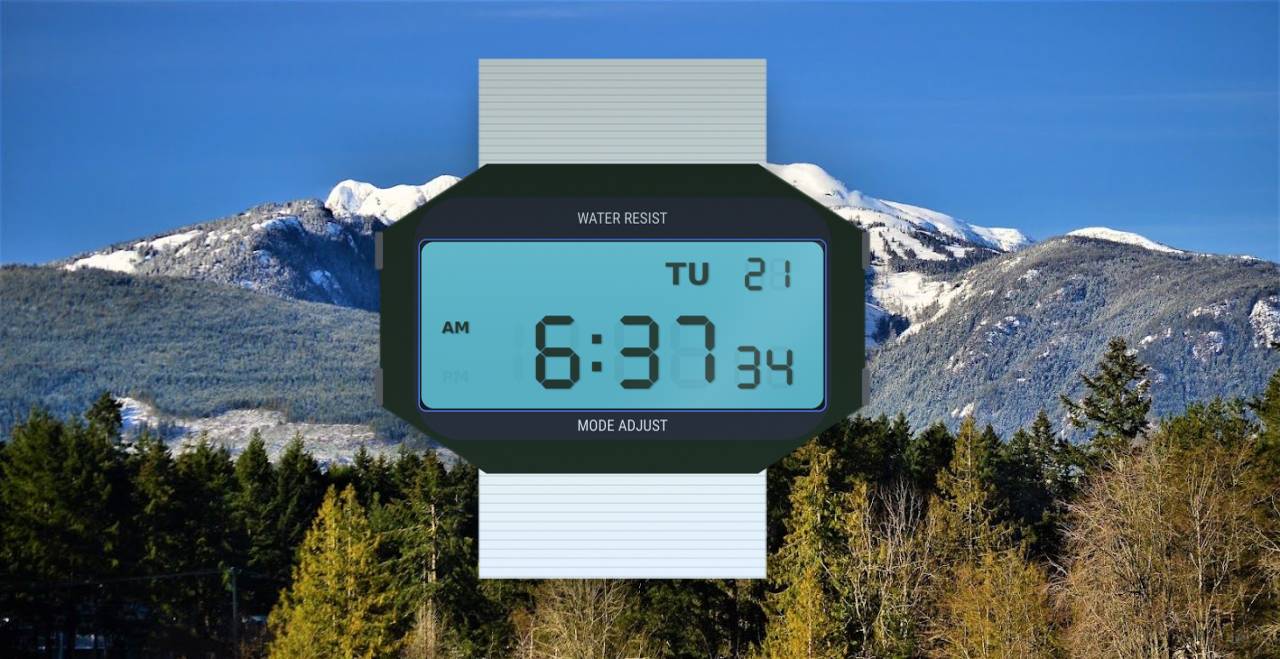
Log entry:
h=6 m=37 s=34
